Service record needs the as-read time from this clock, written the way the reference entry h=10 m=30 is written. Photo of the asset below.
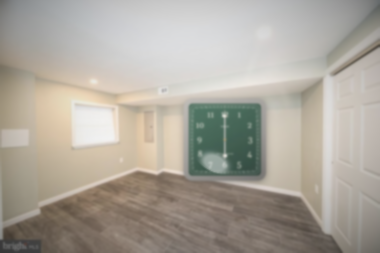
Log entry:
h=6 m=0
